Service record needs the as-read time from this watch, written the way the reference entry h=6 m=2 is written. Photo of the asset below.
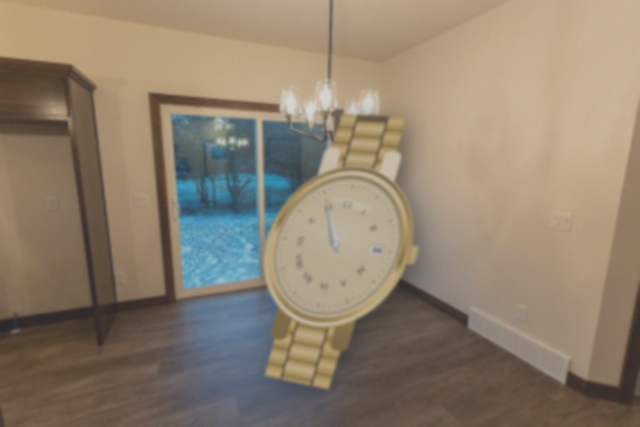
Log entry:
h=10 m=55
